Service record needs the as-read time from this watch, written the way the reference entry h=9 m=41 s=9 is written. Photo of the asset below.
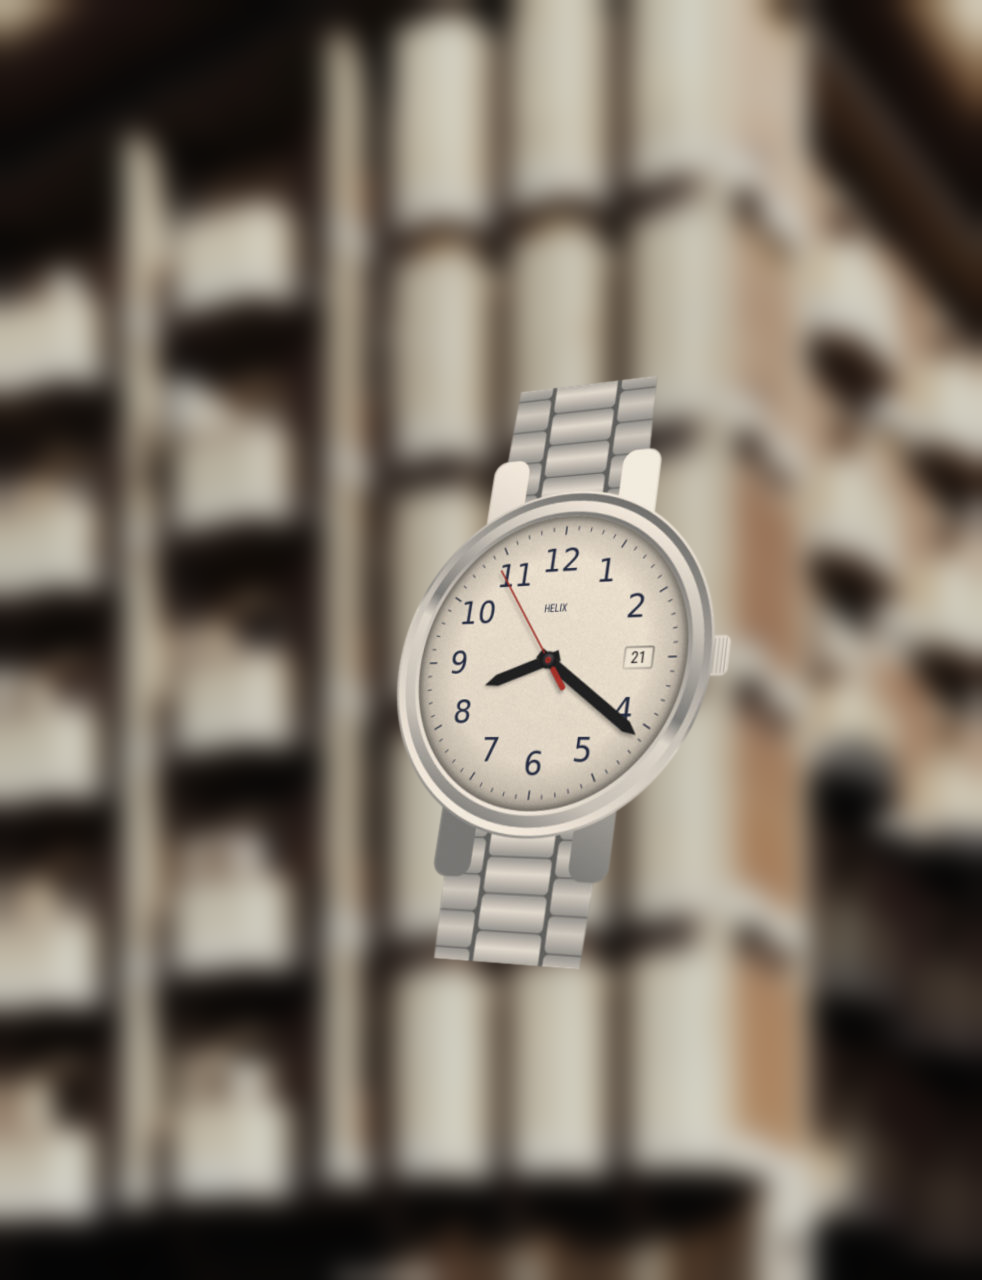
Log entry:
h=8 m=20 s=54
